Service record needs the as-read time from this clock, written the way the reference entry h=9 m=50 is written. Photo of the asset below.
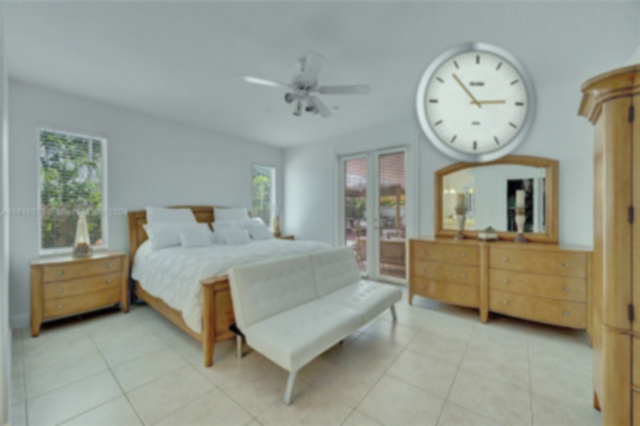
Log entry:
h=2 m=53
